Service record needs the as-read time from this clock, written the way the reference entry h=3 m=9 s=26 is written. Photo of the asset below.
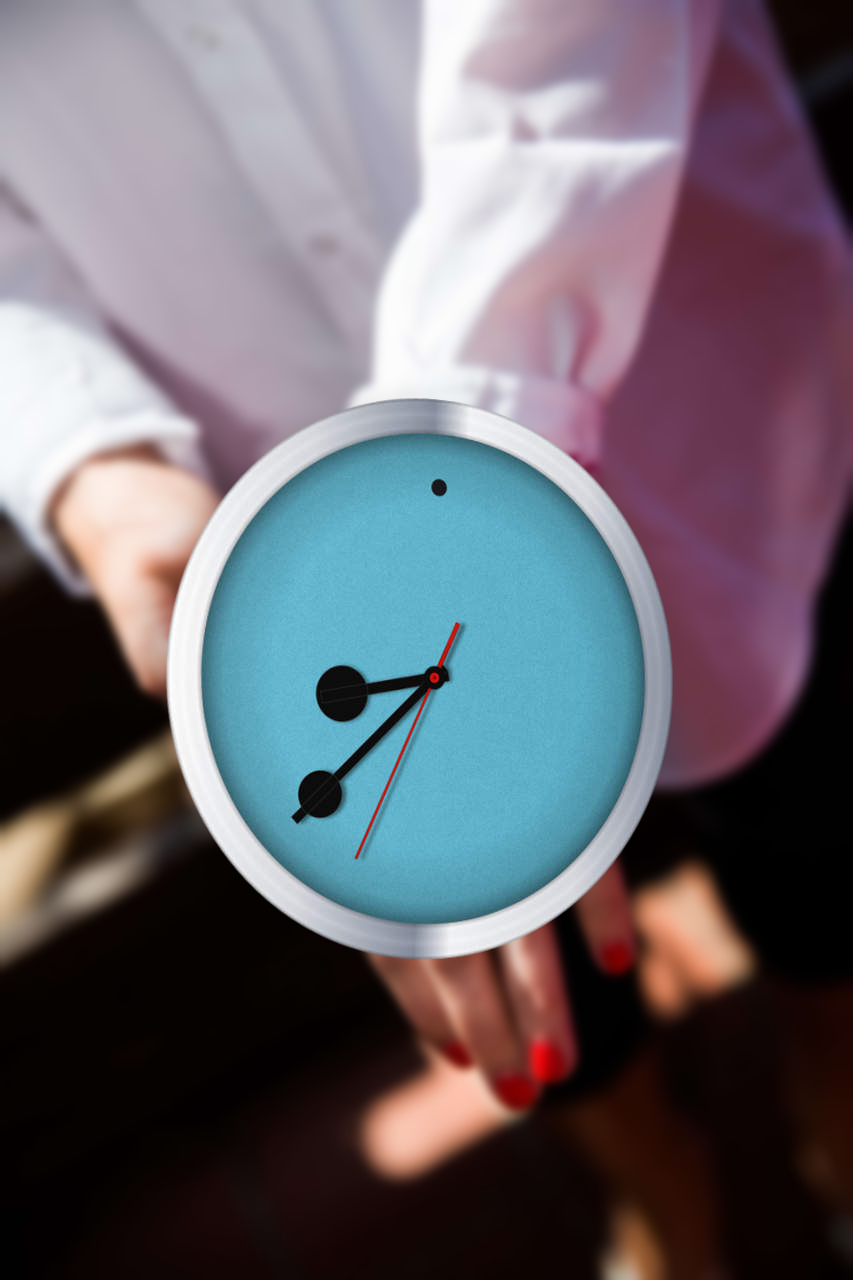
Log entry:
h=8 m=37 s=34
